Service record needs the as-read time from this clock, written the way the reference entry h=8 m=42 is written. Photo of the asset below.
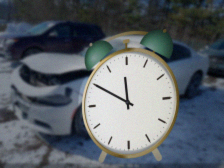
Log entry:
h=11 m=50
